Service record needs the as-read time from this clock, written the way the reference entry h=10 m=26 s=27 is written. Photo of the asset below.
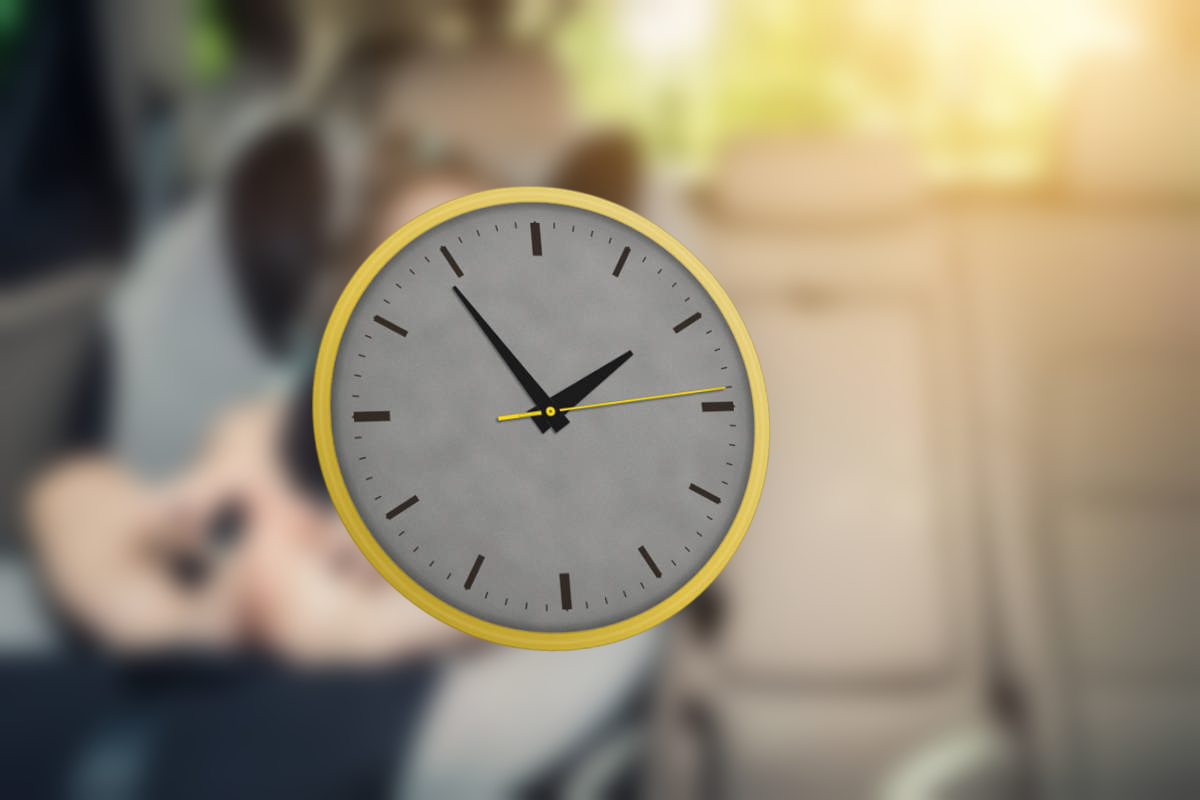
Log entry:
h=1 m=54 s=14
